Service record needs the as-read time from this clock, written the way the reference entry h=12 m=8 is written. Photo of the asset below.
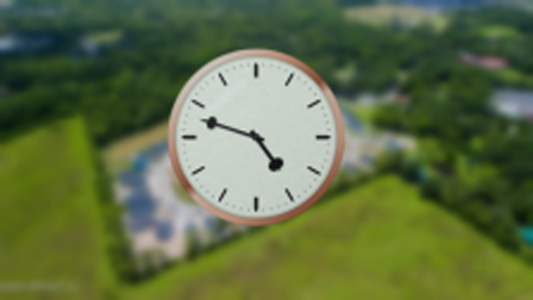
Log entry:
h=4 m=48
